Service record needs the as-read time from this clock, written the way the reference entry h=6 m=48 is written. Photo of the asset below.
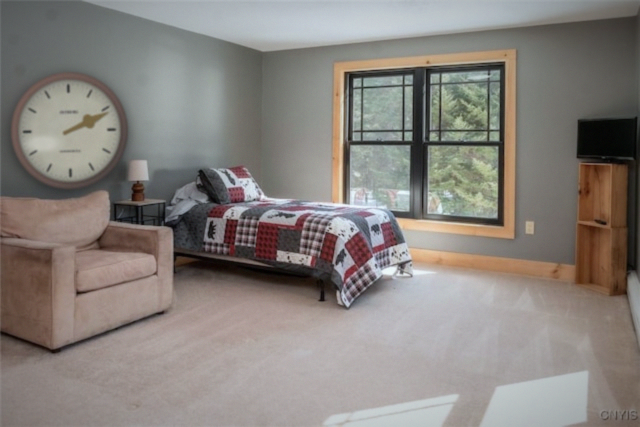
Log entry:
h=2 m=11
